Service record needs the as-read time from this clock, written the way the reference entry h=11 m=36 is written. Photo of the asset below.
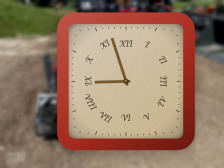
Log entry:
h=8 m=57
